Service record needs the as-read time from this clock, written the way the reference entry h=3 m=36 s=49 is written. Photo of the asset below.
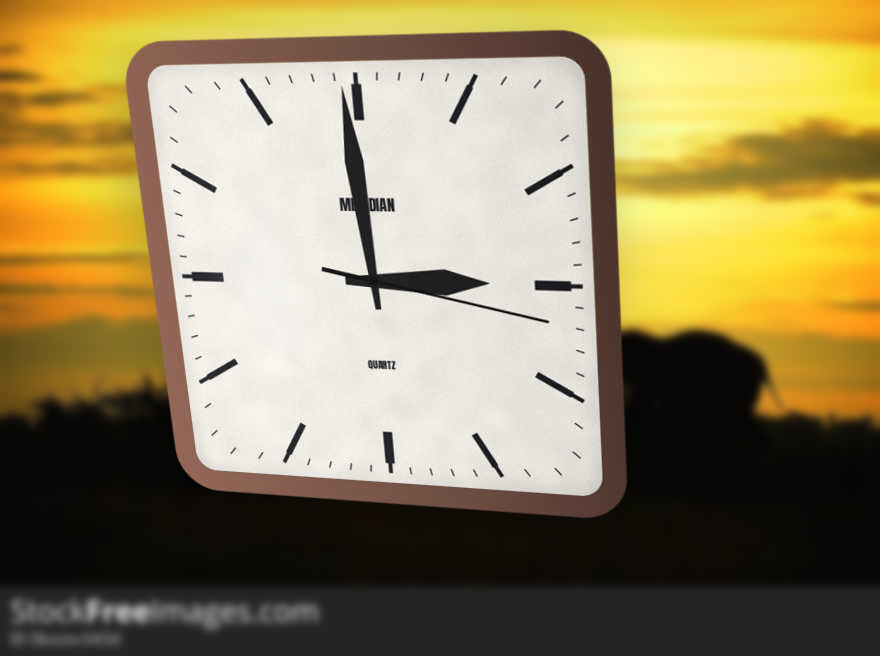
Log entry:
h=2 m=59 s=17
